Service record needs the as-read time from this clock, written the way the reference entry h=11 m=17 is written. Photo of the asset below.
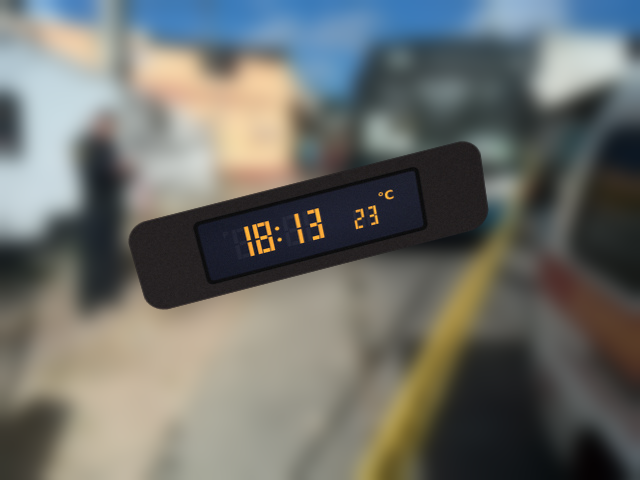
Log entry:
h=18 m=13
